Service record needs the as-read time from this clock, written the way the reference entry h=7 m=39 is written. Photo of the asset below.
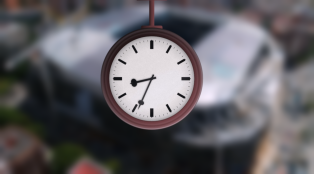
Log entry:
h=8 m=34
